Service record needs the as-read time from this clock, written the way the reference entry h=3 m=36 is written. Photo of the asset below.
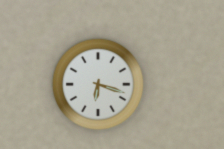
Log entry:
h=6 m=18
